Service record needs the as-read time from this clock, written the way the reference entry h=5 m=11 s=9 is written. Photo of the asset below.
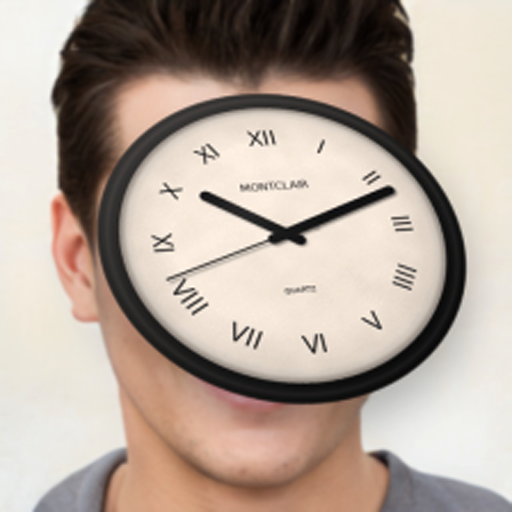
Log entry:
h=10 m=11 s=42
